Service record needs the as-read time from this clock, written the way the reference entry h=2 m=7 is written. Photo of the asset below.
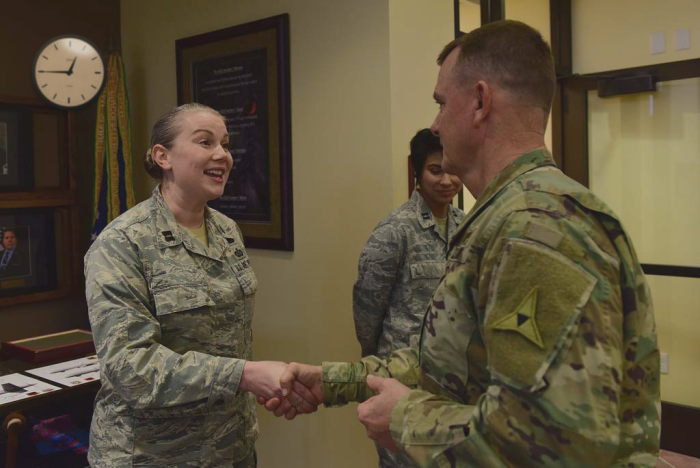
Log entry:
h=12 m=45
